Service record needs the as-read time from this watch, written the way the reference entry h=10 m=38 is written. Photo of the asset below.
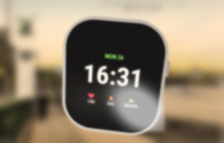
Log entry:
h=16 m=31
